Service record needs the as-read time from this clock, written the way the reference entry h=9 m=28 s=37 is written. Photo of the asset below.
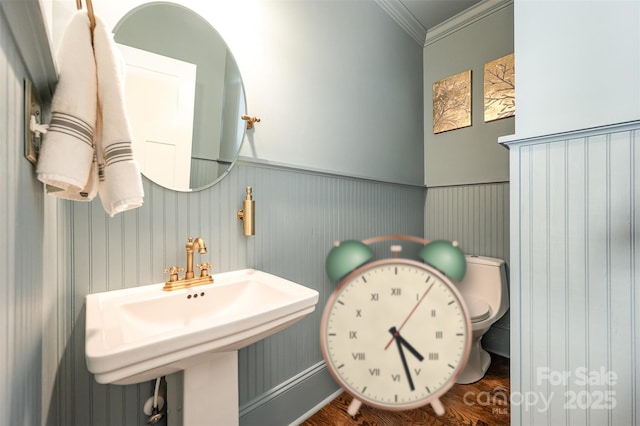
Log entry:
h=4 m=27 s=6
